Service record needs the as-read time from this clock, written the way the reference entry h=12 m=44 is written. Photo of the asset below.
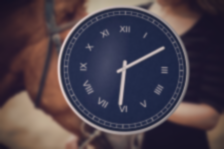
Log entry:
h=6 m=10
